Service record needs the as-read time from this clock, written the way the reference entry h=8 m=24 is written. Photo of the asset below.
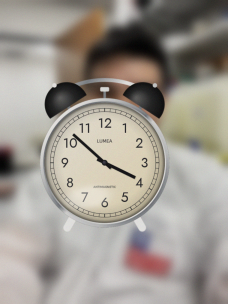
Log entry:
h=3 m=52
